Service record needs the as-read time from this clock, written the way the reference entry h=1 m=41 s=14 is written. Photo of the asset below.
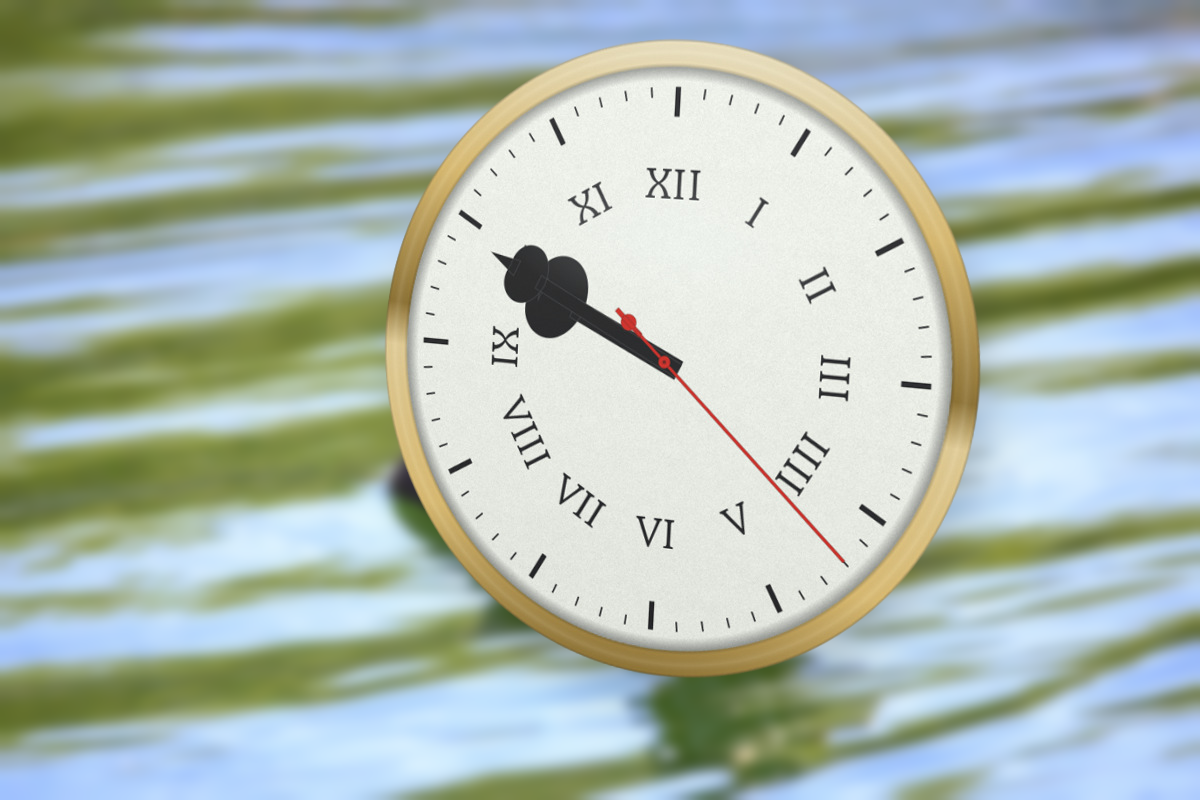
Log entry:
h=9 m=49 s=22
